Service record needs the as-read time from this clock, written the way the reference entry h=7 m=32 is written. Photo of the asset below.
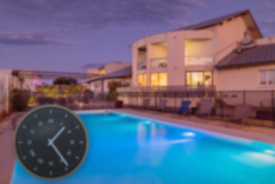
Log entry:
h=1 m=24
